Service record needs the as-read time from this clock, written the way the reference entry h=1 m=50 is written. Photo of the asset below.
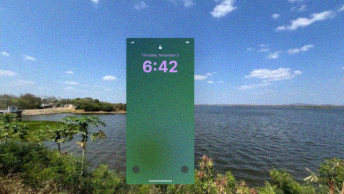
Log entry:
h=6 m=42
